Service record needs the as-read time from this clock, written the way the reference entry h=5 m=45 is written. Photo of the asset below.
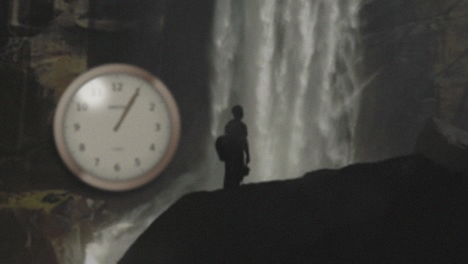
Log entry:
h=1 m=5
